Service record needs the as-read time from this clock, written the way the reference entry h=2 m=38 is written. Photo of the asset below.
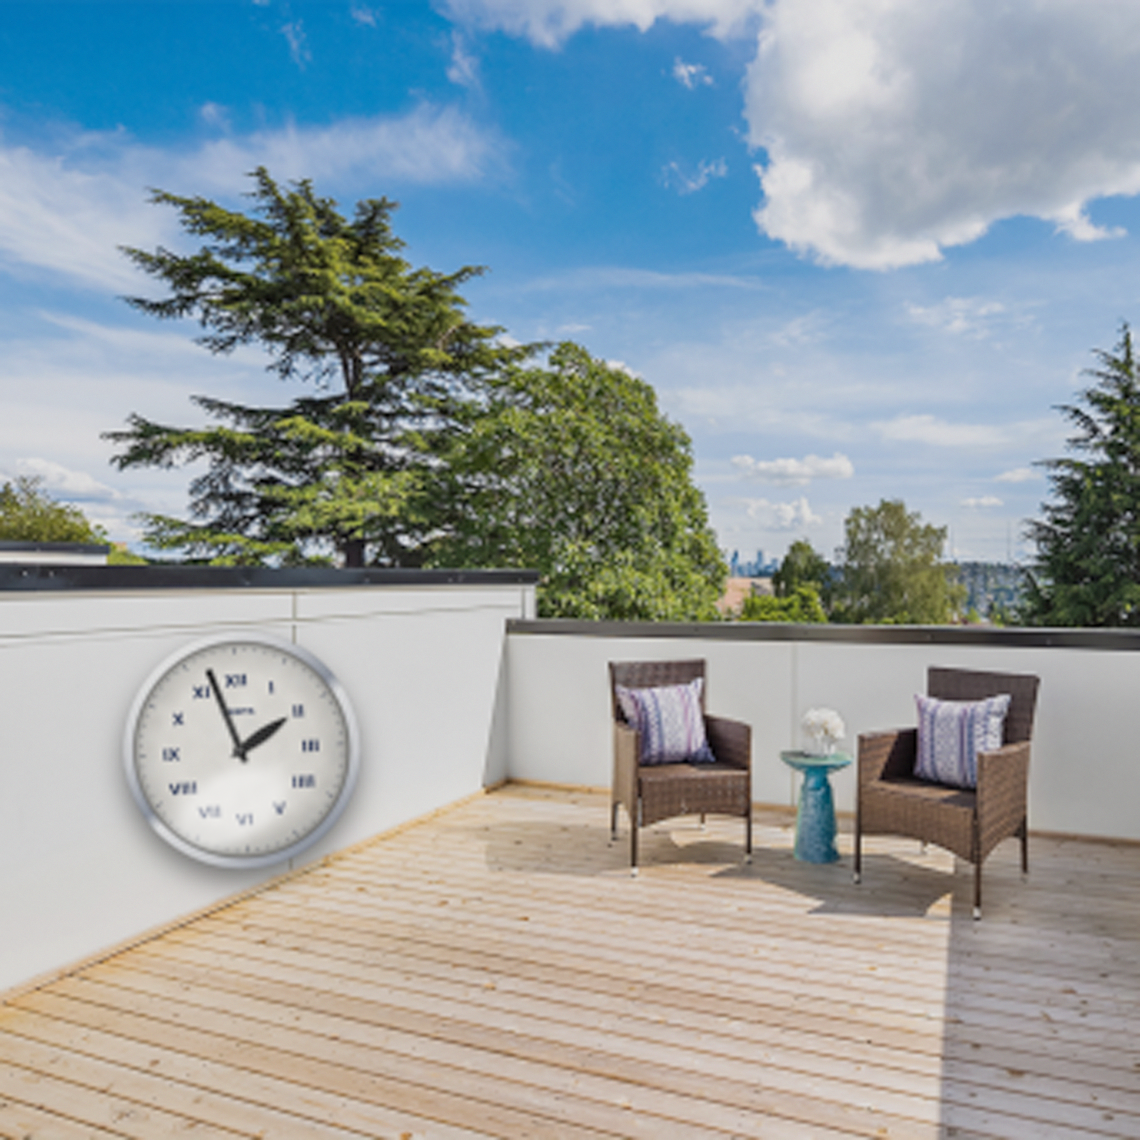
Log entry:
h=1 m=57
